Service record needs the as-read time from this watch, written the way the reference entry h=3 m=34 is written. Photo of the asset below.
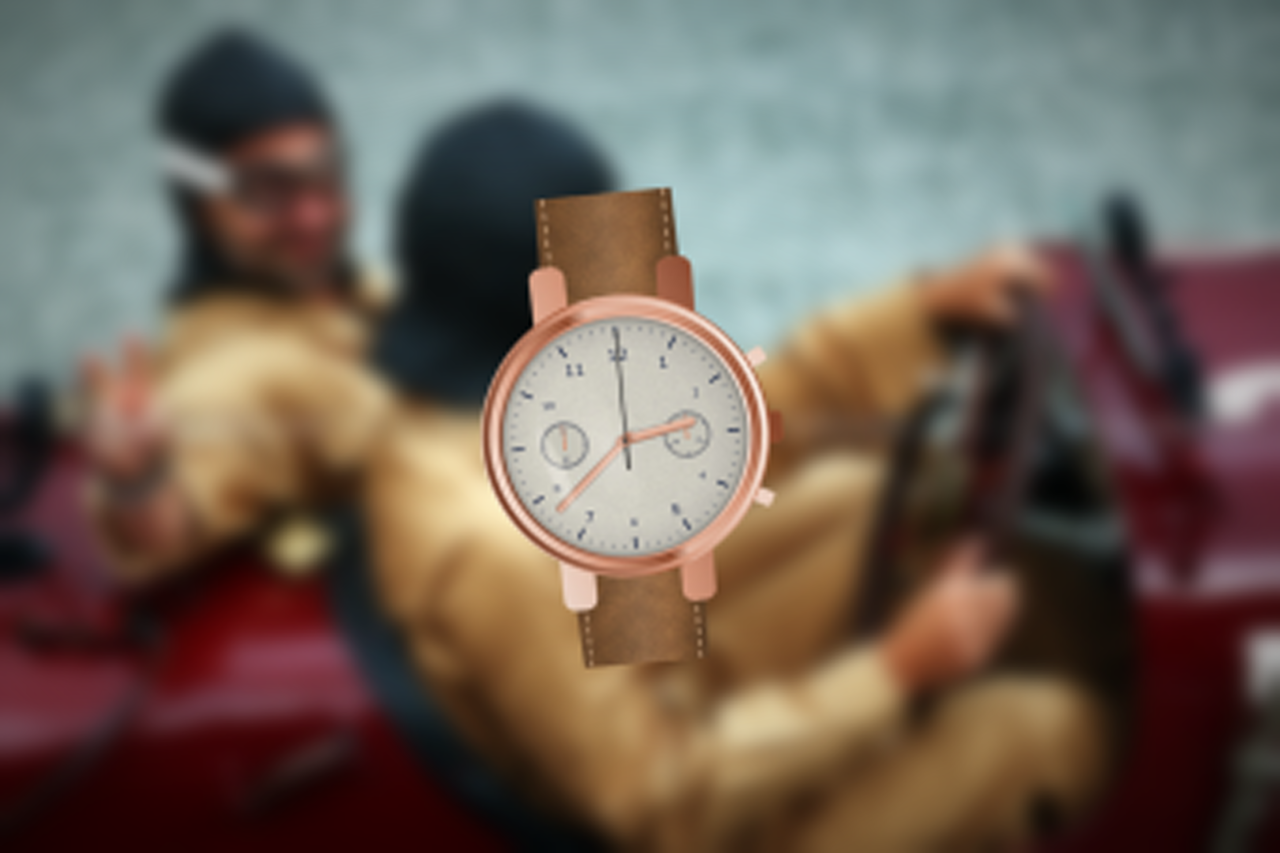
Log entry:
h=2 m=38
